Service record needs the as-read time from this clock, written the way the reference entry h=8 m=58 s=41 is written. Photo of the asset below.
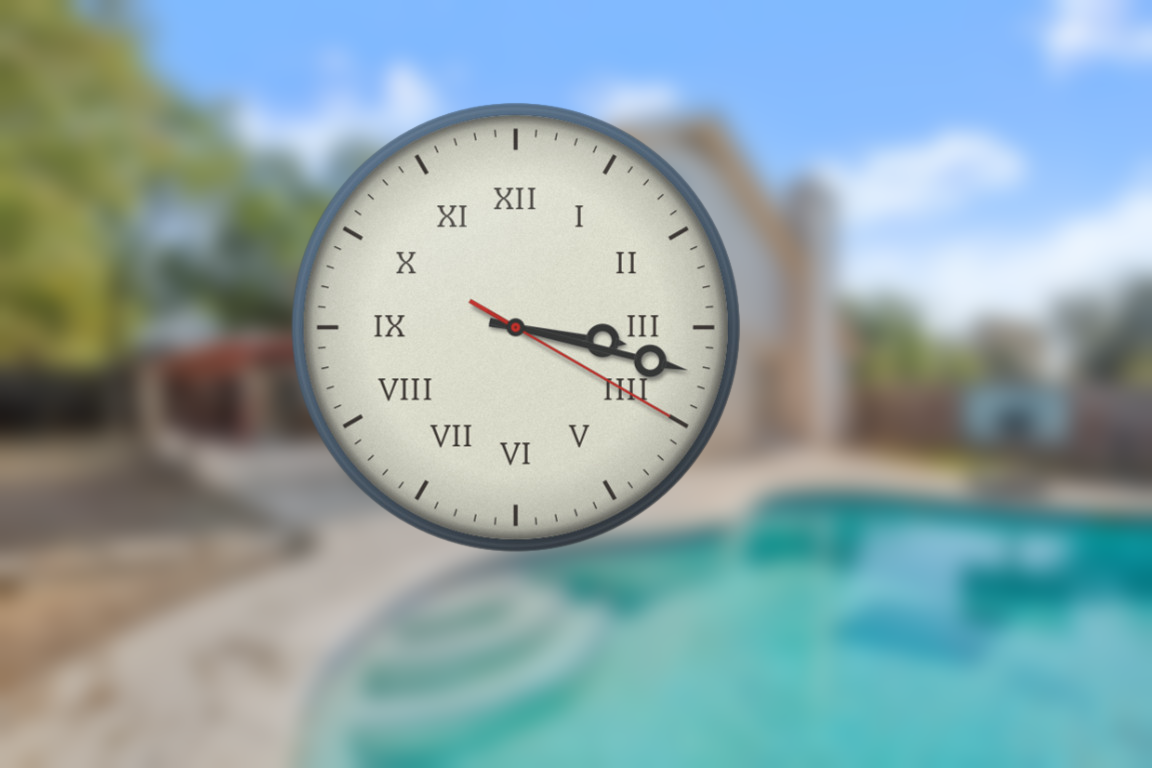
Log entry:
h=3 m=17 s=20
